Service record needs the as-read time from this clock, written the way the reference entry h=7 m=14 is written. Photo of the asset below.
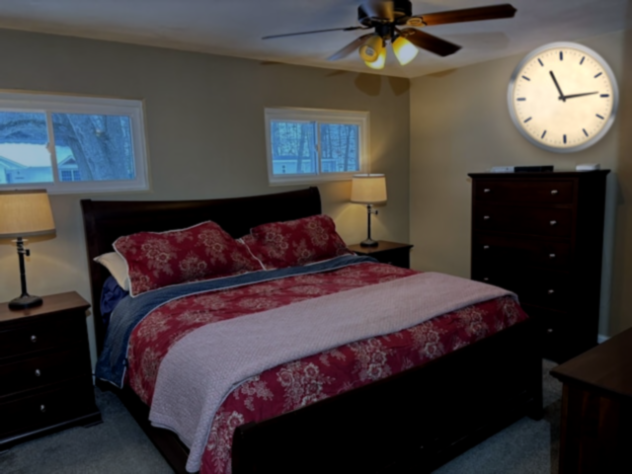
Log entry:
h=11 m=14
